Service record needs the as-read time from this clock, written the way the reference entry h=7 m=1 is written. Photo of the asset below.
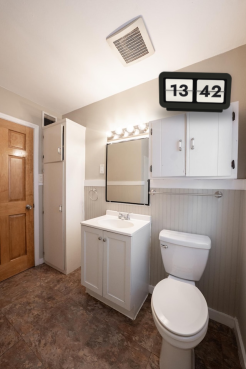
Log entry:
h=13 m=42
